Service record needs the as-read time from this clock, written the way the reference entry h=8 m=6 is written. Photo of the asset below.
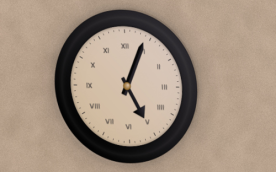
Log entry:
h=5 m=4
